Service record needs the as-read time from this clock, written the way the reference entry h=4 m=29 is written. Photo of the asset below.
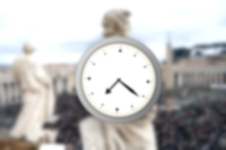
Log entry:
h=7 m=21
